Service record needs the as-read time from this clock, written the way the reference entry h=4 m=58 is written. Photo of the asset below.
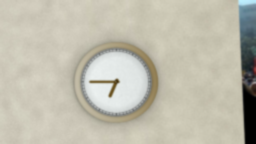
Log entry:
h=6 m=45
